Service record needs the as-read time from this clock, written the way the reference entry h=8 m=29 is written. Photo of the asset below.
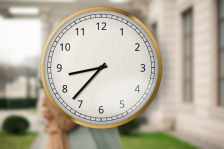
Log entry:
h=8 m=37
